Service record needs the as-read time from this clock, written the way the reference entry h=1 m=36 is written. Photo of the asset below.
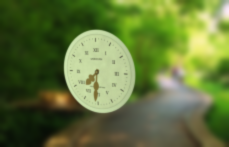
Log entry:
h=7 m=31
